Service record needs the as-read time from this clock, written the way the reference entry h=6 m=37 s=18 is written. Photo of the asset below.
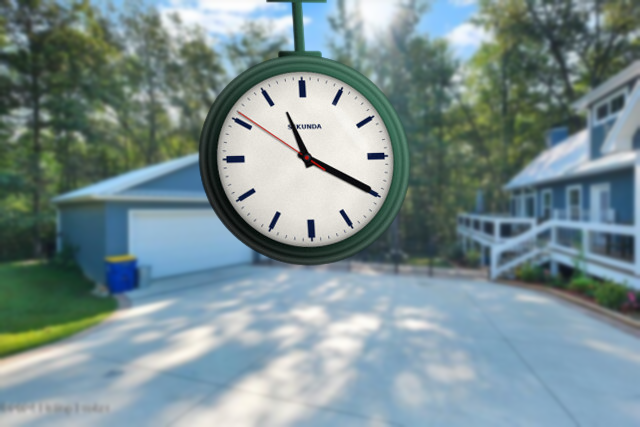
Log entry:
h=11 m=19 s=51
